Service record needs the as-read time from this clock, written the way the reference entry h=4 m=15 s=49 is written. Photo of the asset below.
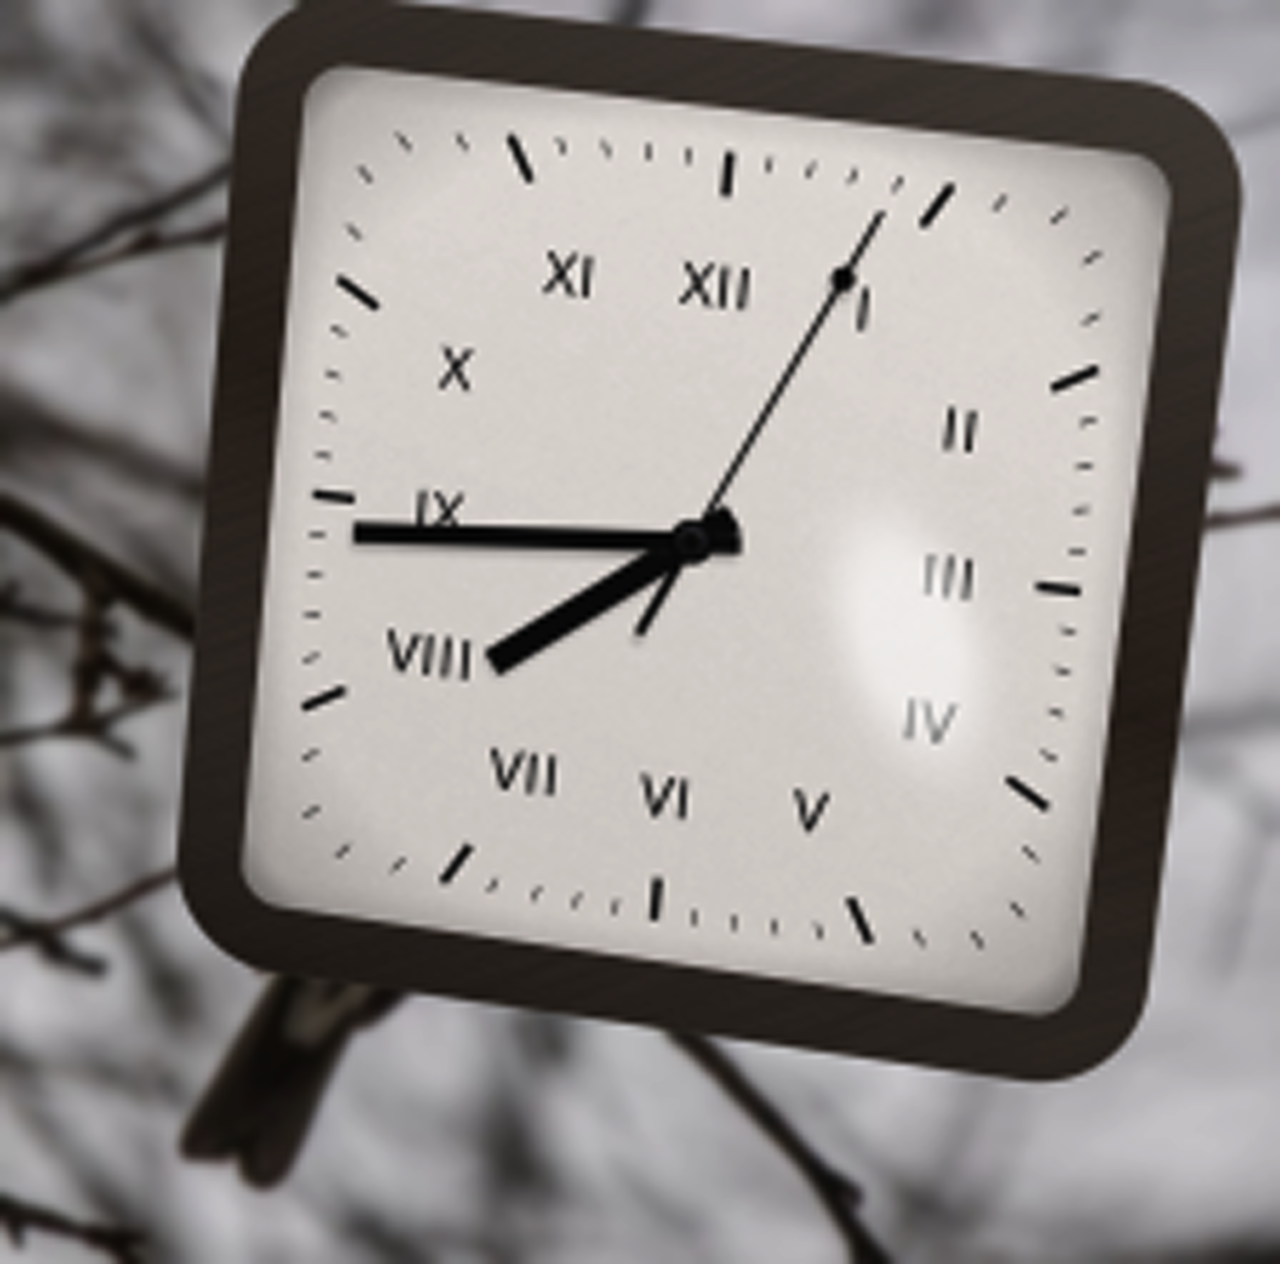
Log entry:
h=7 m=44 s=4
